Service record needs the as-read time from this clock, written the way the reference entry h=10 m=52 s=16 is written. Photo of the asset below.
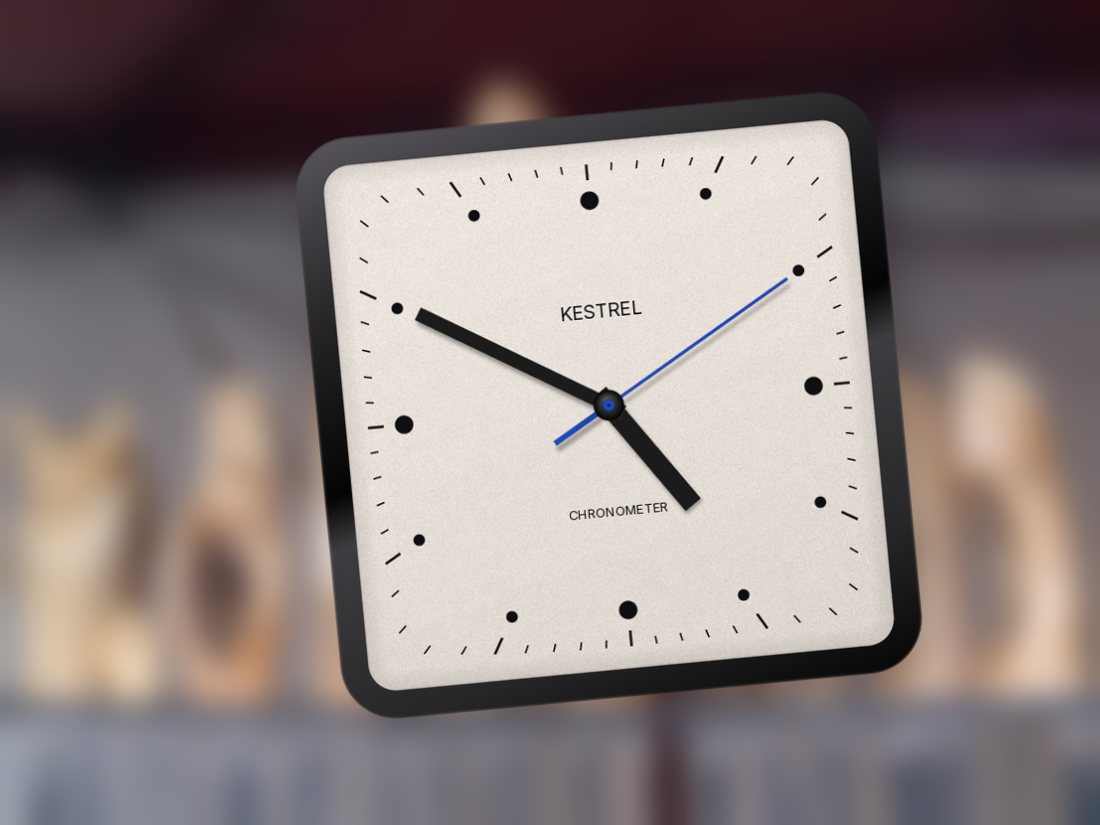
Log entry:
h=4 m=50 s=10
